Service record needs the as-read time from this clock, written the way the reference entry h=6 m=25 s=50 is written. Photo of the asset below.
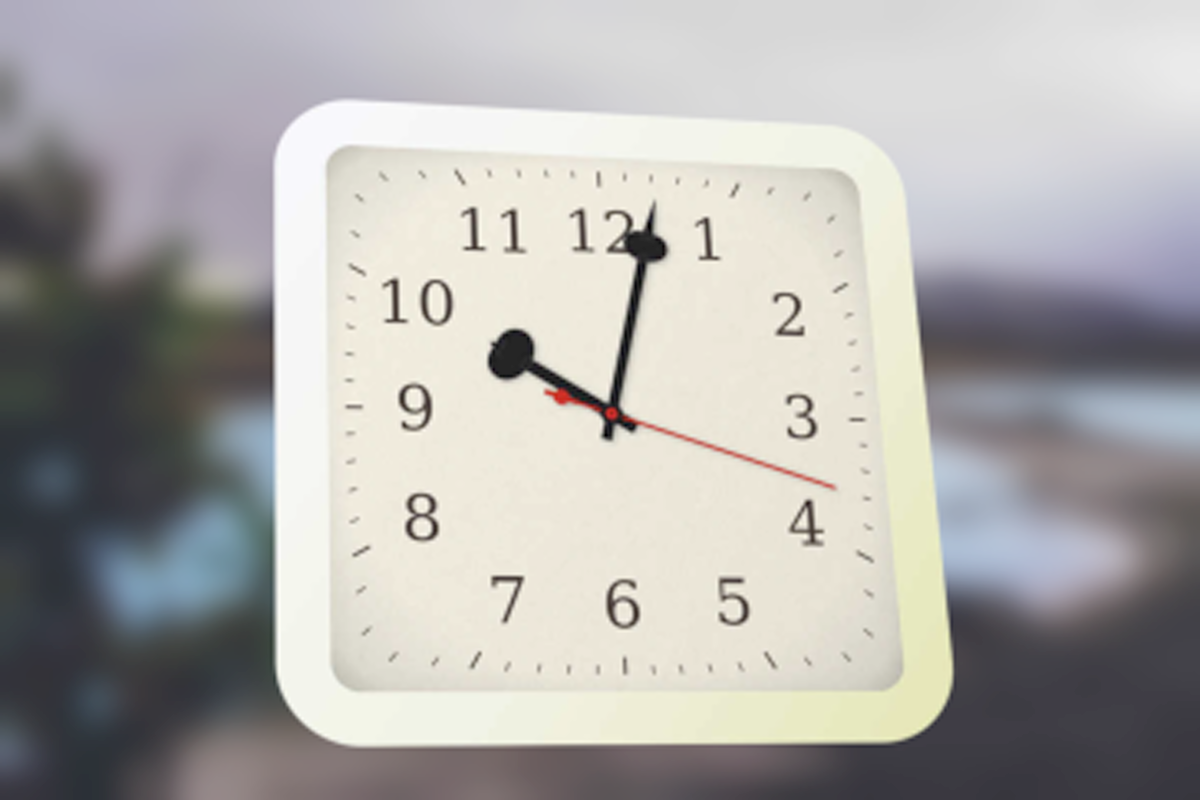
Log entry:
h=10 m=2 s=18
